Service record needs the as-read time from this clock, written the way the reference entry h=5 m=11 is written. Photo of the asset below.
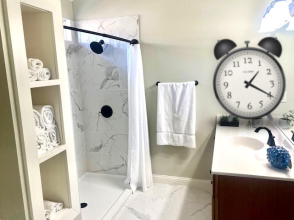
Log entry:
h=1 m=20
